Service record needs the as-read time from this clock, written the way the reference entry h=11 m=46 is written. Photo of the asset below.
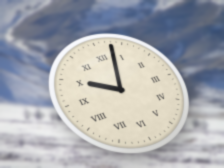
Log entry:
h=10 m=3
